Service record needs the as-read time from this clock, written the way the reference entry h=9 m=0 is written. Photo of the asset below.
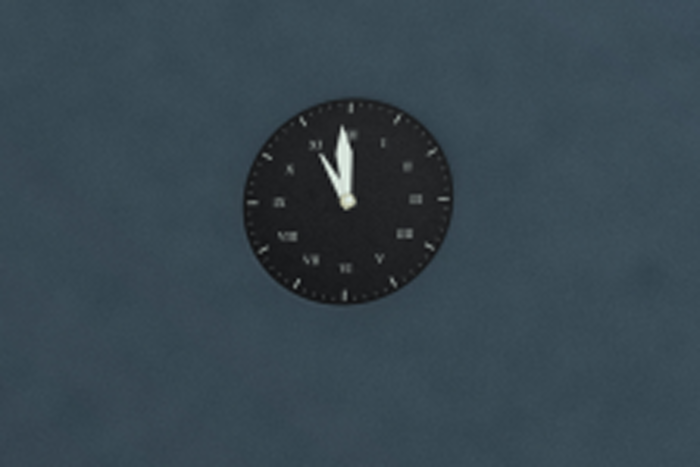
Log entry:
h=10 m=59
